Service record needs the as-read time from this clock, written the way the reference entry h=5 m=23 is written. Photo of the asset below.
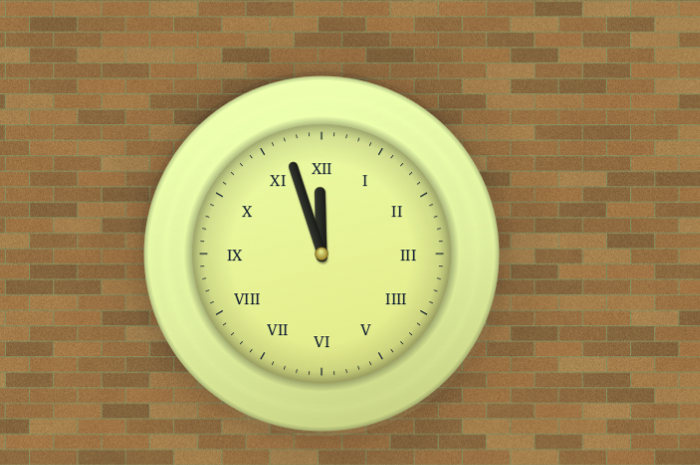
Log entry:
h=11 m=57
